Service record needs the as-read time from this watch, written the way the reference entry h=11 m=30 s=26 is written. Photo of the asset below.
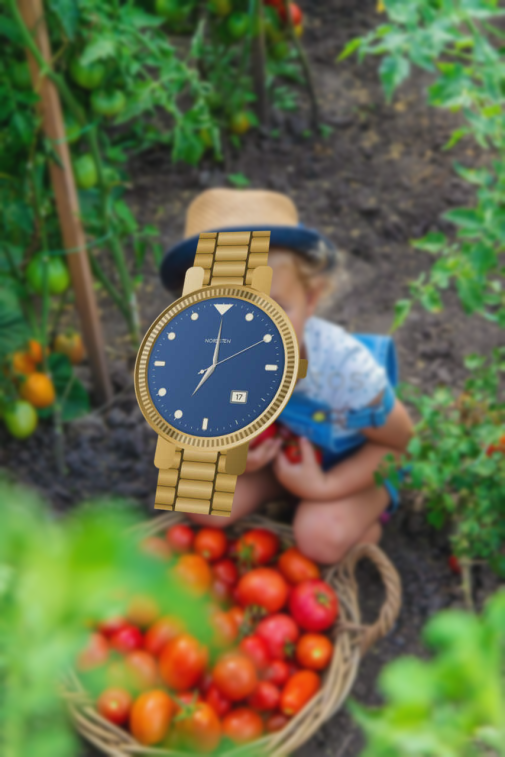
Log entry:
h=7 m=0 s=10
